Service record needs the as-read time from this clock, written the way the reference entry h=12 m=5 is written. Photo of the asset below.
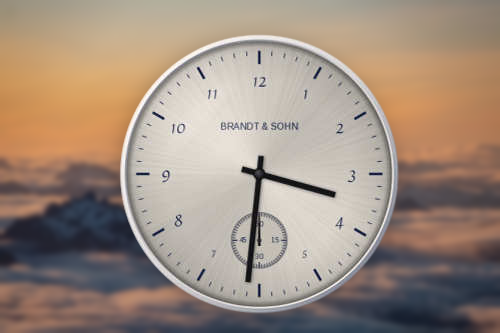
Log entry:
h=3 m=31
